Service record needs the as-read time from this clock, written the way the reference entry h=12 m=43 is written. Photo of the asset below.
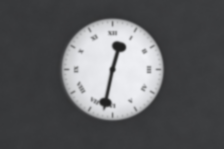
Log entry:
h=12 m=32
